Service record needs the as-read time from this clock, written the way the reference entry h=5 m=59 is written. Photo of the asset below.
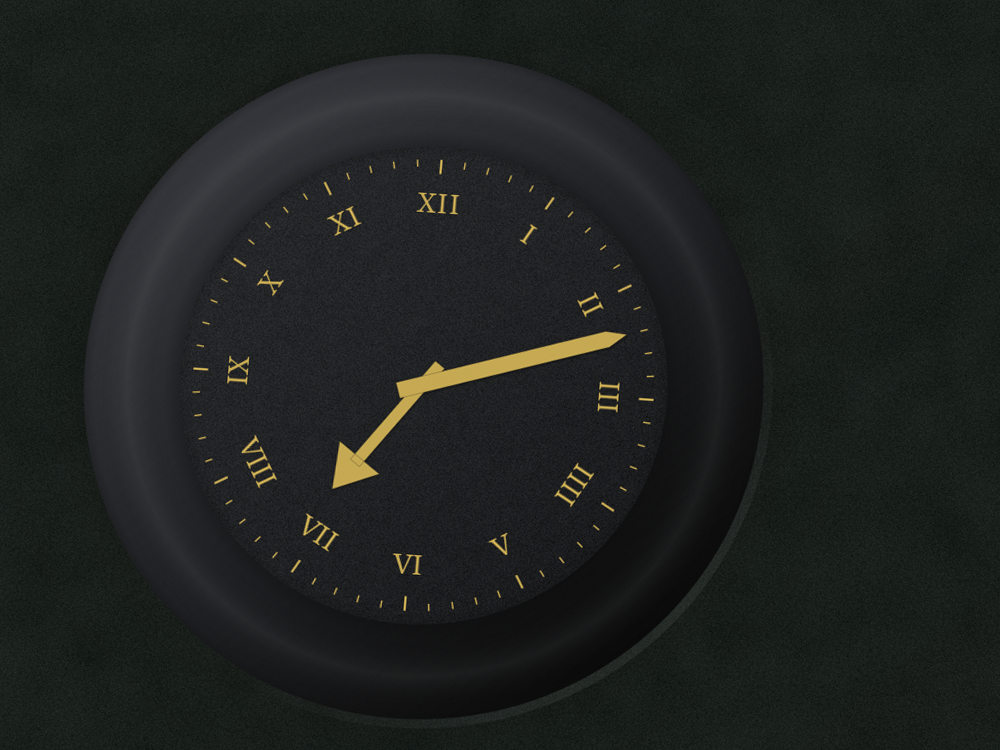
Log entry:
h=7 m=12
